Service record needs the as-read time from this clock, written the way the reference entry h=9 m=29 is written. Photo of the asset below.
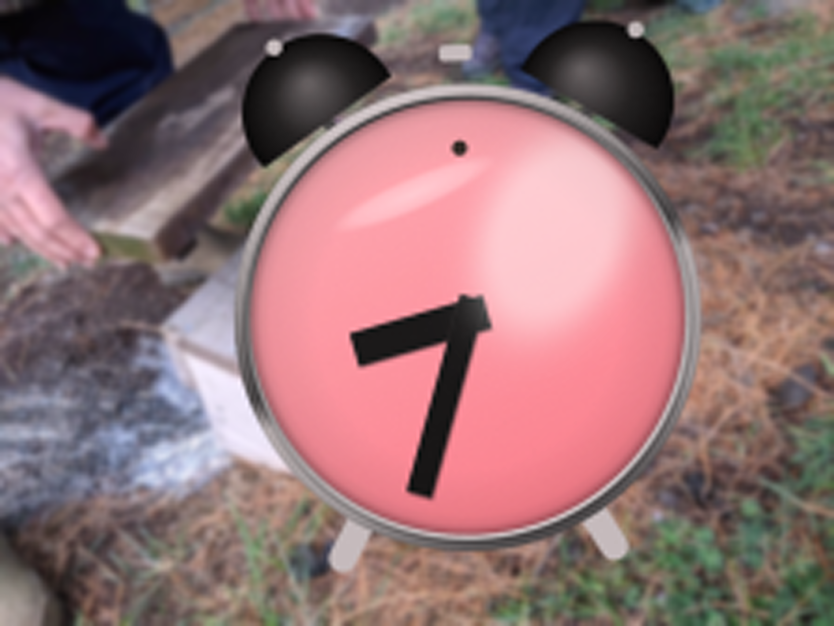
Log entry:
h=8 m=33
